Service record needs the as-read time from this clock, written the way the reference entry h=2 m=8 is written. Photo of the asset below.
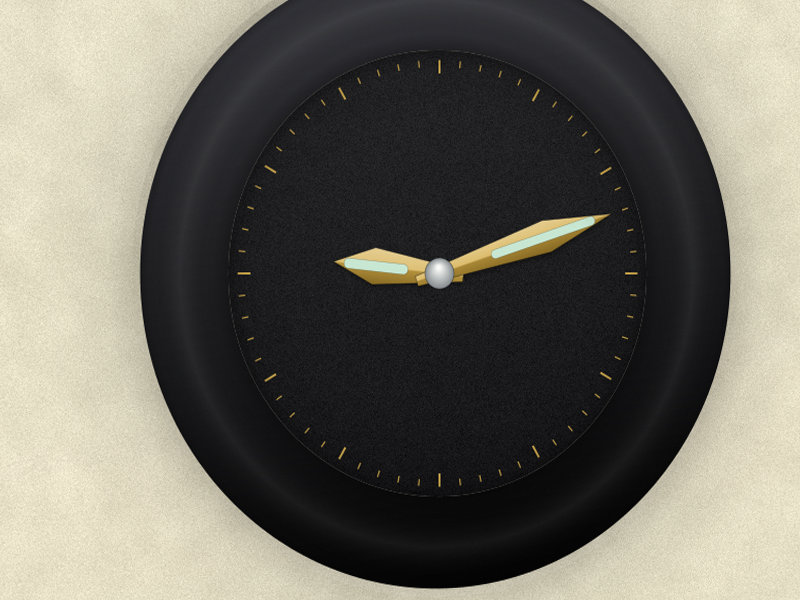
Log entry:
h=9 m=12
